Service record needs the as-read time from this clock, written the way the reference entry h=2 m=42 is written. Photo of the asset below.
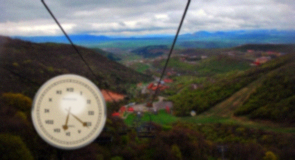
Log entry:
h=6 m=21
